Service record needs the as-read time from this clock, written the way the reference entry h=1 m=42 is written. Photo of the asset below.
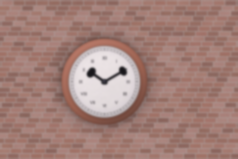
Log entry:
h=10 m=10
